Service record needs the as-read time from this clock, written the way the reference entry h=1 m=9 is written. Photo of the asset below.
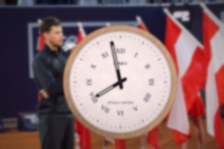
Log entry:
h=7 m=58
